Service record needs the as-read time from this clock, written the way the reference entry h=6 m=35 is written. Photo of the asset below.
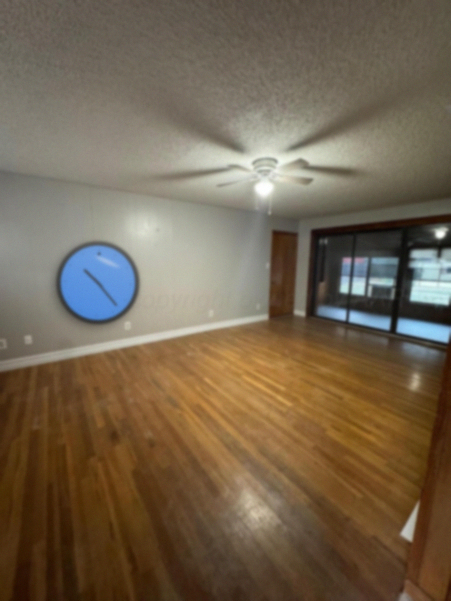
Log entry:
h=10 m=23
